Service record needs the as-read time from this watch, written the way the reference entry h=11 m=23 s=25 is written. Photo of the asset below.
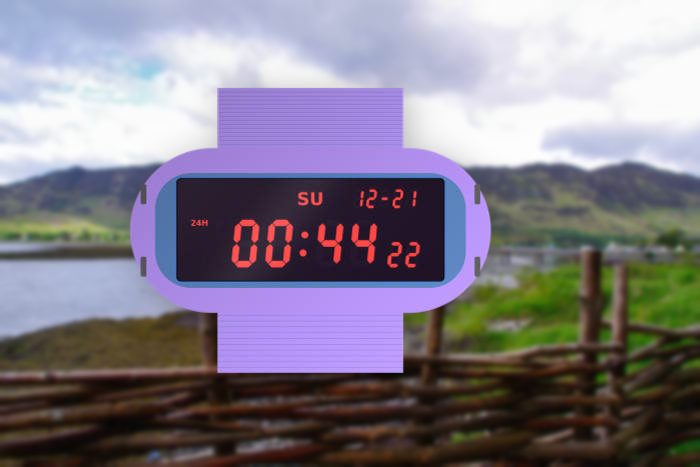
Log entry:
h=0 m=44 s=22
